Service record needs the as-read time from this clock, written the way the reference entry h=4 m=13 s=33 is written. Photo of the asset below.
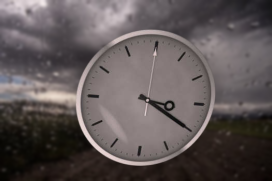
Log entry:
h=3 m=20 s=0
